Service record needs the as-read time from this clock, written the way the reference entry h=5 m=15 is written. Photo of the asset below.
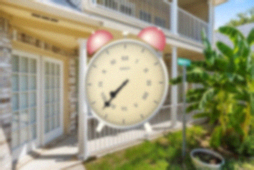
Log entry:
h=7 m=37
